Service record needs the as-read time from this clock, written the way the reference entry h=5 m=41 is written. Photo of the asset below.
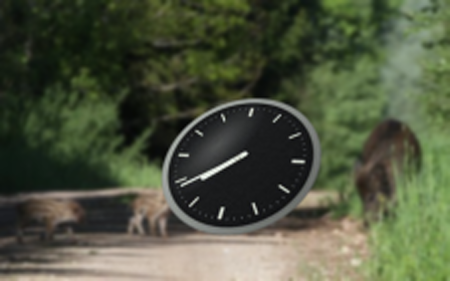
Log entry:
h=7 m=39
